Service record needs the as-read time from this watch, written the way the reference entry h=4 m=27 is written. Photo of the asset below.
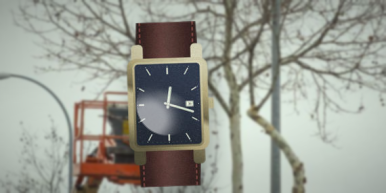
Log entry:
h=12 m=18
